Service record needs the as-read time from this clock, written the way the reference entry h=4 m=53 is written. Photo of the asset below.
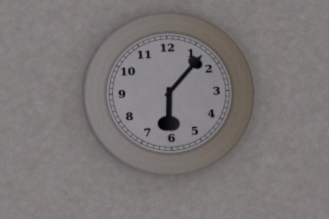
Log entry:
h=6 m=7
